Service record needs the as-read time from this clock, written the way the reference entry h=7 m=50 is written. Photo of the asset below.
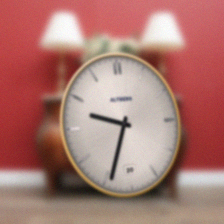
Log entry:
h=9 m=34
